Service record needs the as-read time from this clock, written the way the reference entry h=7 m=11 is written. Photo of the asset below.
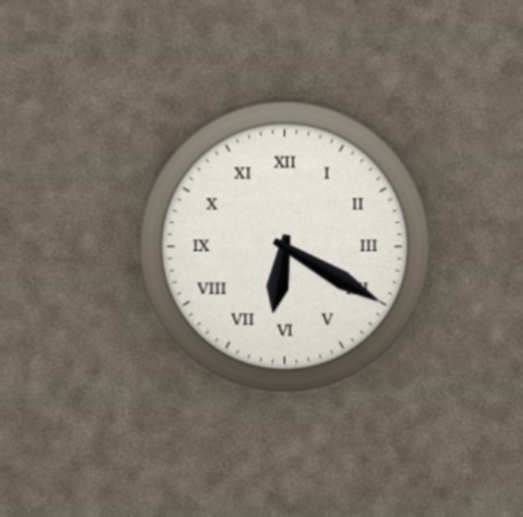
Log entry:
h=6 m=20
